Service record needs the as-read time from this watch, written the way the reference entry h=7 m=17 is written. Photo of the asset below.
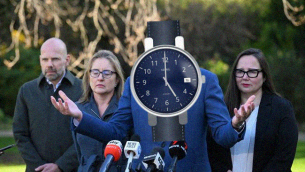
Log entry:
h=5 m=0
